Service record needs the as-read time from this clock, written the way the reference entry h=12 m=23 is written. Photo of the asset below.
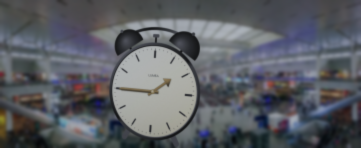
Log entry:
h=1 m=45
